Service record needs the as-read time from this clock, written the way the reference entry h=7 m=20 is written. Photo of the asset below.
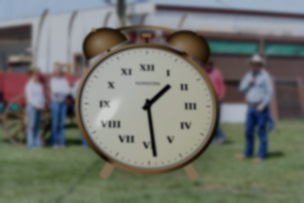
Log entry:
h=1 m=29
